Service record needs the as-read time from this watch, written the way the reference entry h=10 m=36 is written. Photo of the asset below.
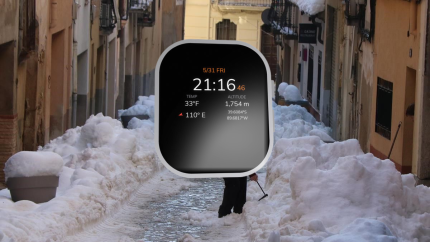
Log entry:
h=21 m=16
